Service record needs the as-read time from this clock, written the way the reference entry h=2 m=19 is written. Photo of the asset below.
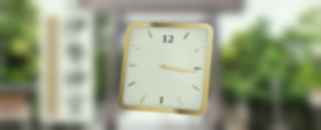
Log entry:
h=3 m=16
